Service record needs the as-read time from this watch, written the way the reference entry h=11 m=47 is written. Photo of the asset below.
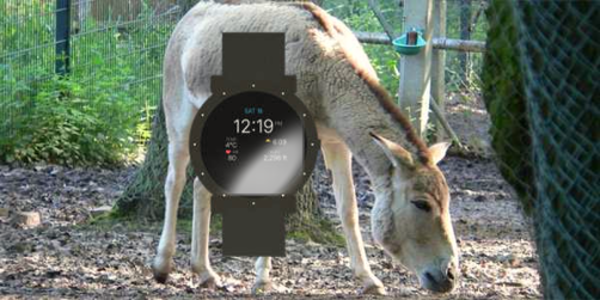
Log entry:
h=12 m=19
